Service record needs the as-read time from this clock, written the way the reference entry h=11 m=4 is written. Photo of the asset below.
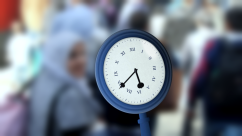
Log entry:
h=5 m=39
